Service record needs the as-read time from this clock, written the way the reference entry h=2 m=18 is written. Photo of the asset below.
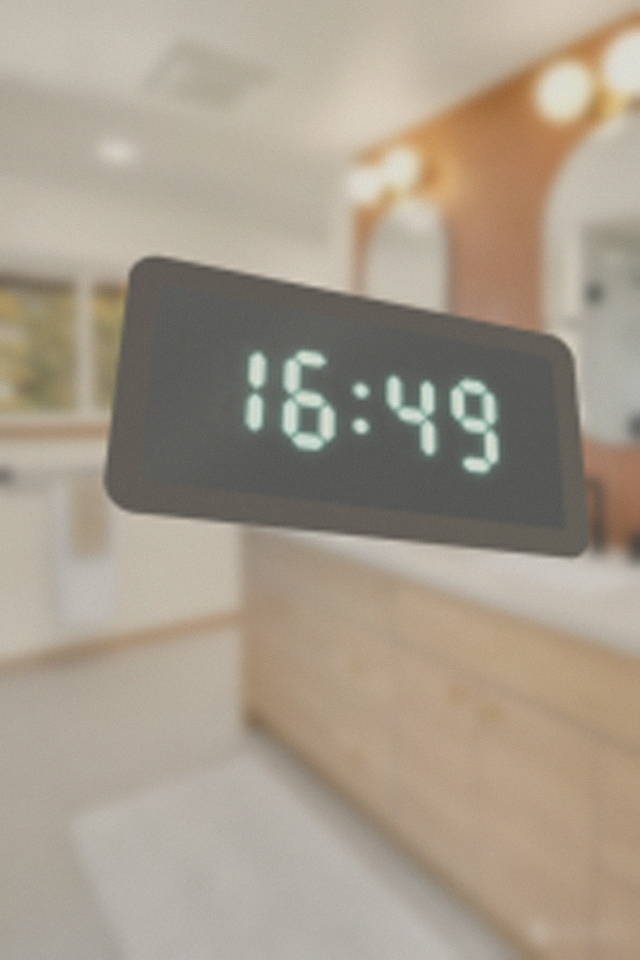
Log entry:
h=16 m=49
